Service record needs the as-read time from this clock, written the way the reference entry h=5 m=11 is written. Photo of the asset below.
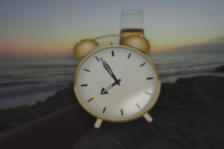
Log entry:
h=7 m=56
